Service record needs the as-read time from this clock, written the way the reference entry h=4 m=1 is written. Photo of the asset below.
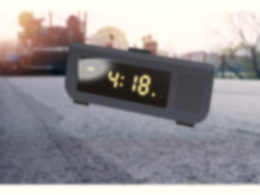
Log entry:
h=4 m=18
